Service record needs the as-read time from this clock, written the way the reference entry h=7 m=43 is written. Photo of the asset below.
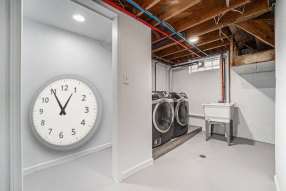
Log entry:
h=12 m=55
